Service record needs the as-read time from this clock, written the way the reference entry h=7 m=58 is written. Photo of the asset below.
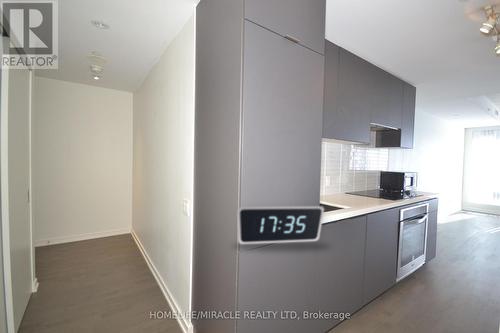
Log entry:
h=17 m=35
